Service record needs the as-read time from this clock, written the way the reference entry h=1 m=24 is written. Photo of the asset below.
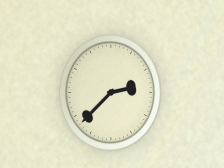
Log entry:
h=2 m=38
